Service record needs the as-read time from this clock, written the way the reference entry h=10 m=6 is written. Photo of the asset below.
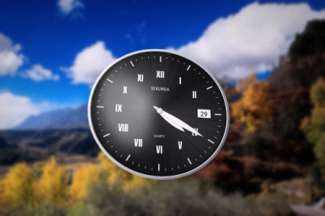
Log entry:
h=4 m=20
